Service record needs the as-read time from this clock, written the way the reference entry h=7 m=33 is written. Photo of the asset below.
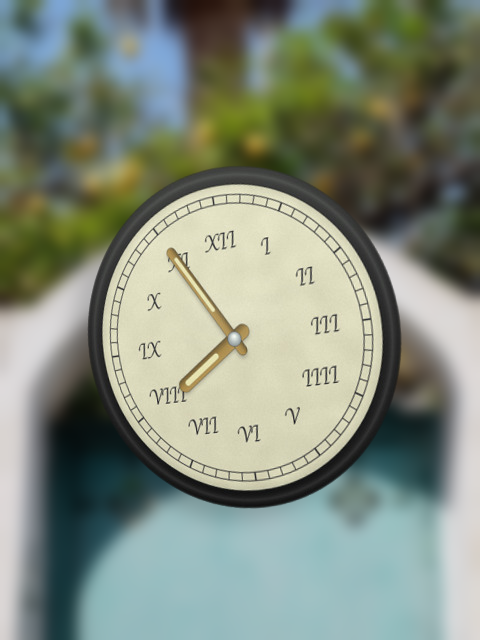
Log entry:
h=7 m=55
